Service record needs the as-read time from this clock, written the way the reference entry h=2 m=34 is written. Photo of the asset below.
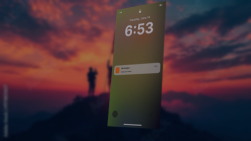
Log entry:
h=6 m=53
